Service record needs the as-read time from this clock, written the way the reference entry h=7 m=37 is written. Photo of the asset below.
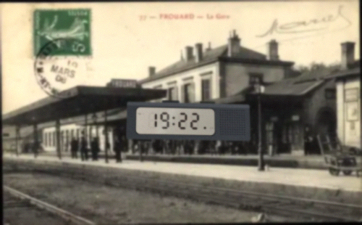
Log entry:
h=19 m=22
